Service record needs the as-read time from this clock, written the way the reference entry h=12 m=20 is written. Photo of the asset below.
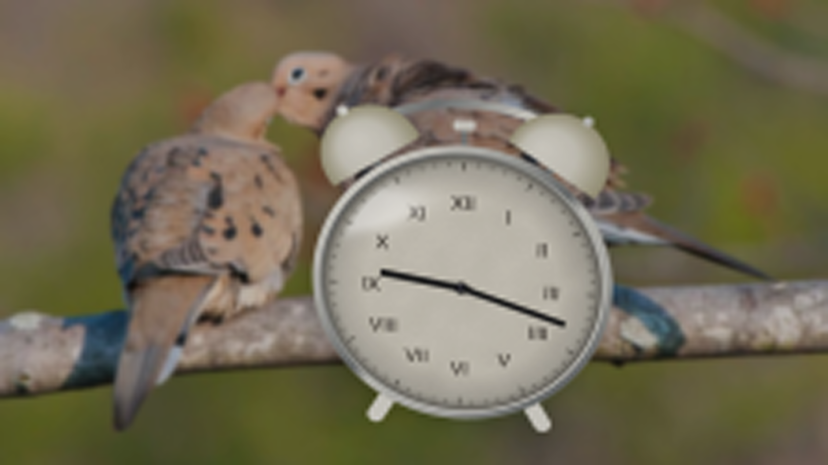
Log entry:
h=9 m=18
